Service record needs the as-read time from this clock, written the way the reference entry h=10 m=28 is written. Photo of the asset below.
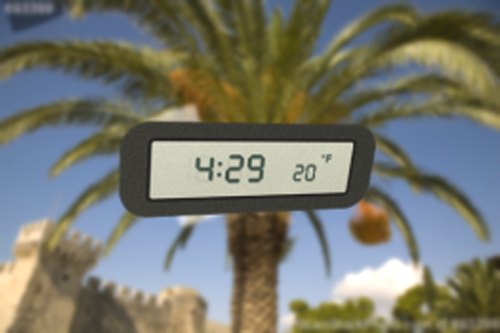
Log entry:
h=4 m=29
